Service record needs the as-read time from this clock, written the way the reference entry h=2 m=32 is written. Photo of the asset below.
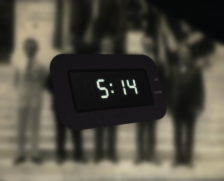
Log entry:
h=5 m=14
